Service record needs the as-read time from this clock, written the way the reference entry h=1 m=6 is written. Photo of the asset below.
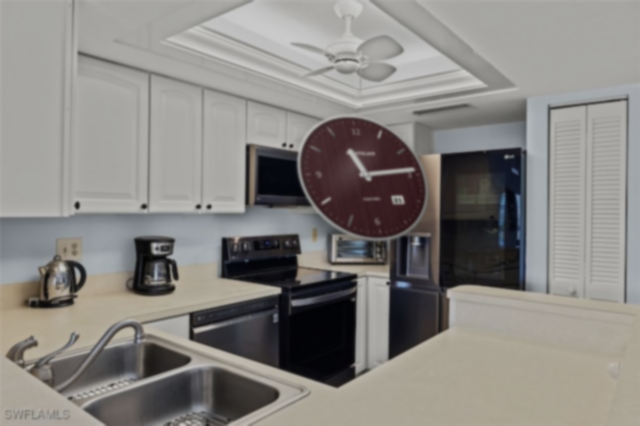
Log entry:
h=11 m=14
